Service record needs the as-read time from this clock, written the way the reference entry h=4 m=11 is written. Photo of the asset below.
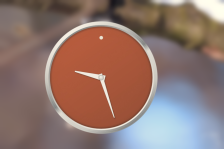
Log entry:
h=9 m=27
